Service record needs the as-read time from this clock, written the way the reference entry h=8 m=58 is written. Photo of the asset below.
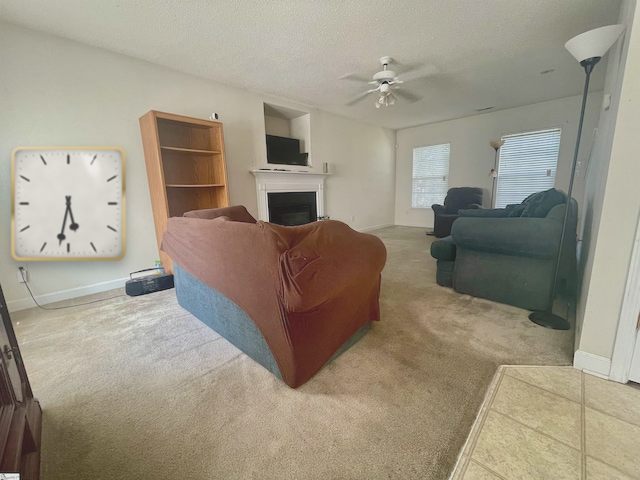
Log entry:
h=5 m=32
